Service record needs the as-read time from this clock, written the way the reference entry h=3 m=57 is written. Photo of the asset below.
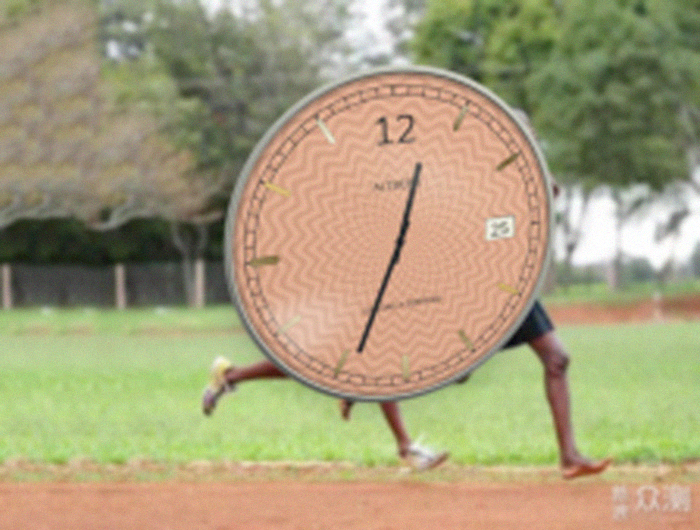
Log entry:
h=12 m=34
